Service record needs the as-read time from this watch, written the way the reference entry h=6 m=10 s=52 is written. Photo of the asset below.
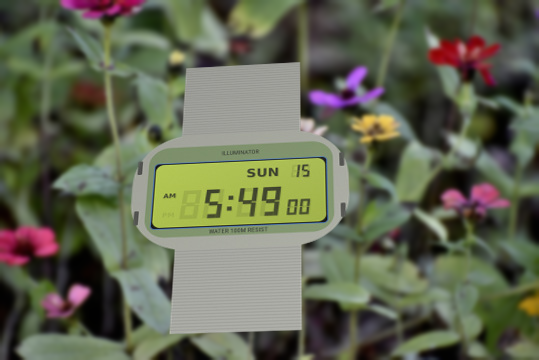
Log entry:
h=5 m=49 s=0
